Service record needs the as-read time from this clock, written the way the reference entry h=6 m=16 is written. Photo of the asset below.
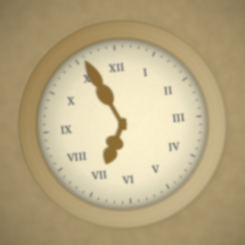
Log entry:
h=6 m=56
